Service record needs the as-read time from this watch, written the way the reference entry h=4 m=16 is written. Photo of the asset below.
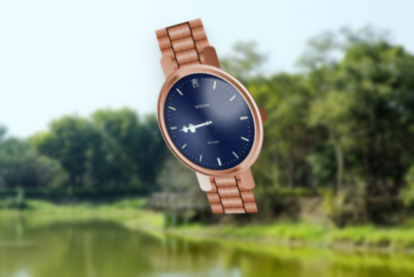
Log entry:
h=8 m=44
